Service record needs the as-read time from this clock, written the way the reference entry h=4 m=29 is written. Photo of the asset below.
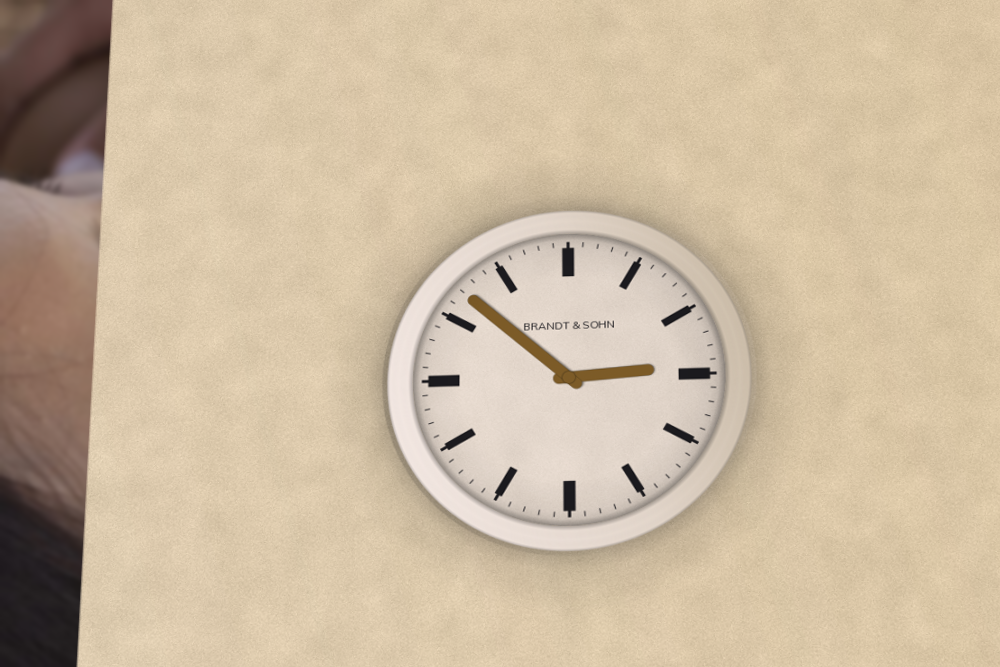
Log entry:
h=2 m=52
